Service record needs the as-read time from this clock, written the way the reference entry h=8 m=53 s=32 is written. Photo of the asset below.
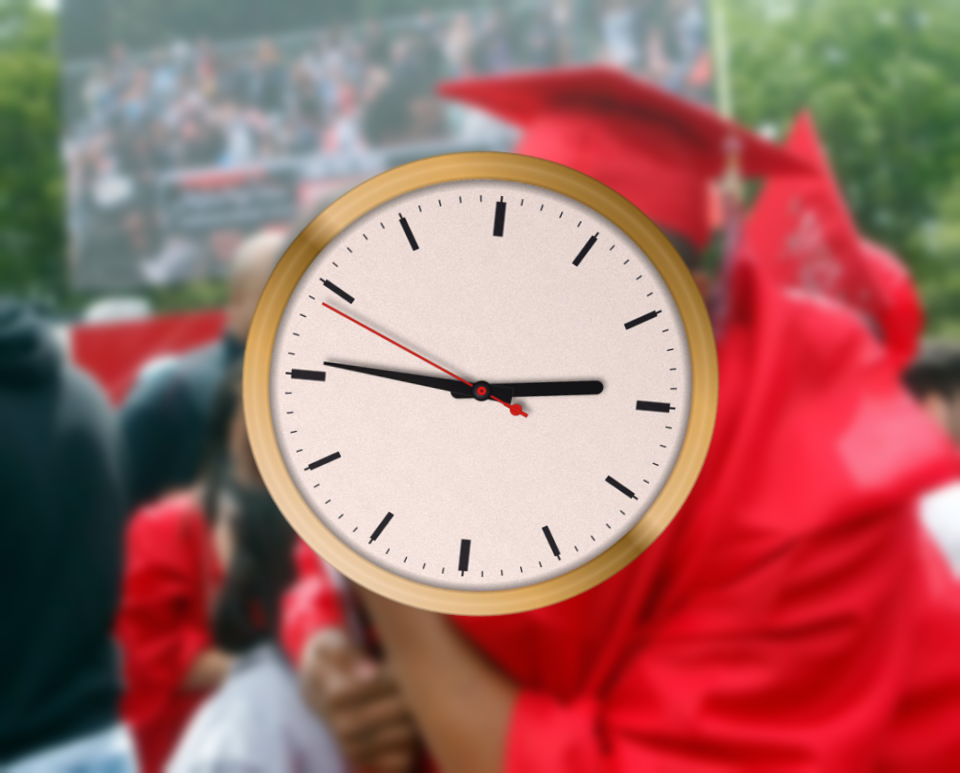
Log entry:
h=2 m=45 s=49
